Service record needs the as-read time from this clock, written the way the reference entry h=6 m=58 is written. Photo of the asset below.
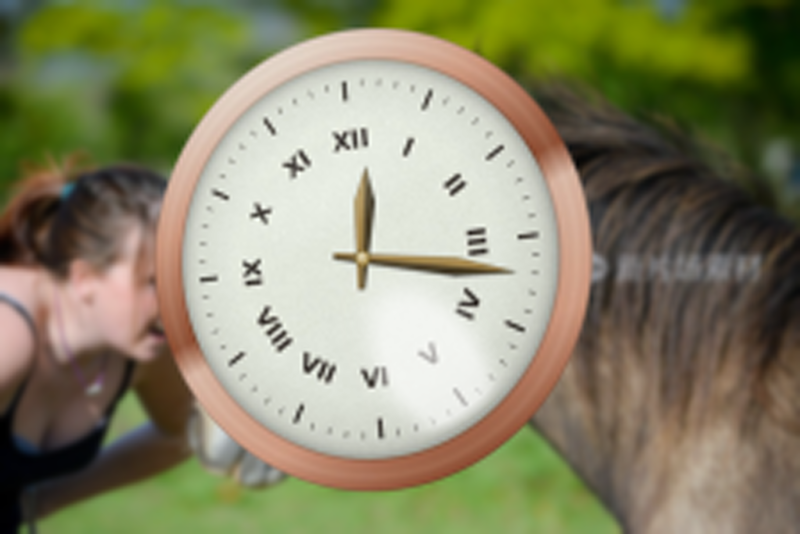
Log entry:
h=12 m=17
